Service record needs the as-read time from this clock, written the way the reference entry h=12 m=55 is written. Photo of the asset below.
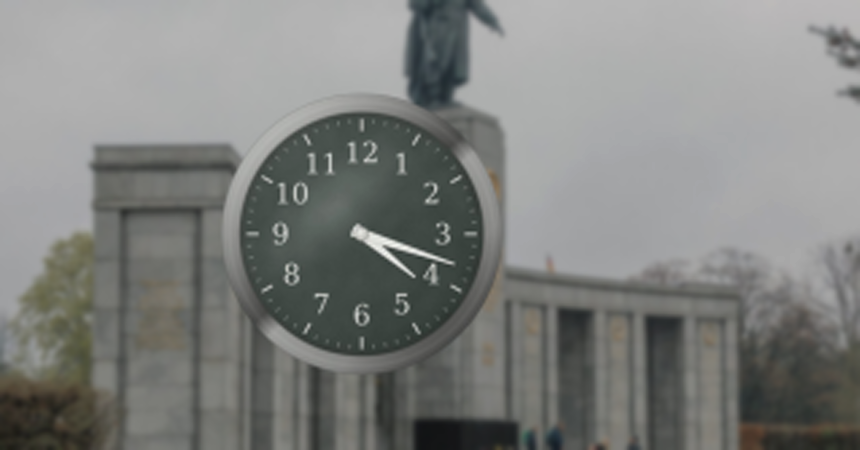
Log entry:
h=4 m=18
